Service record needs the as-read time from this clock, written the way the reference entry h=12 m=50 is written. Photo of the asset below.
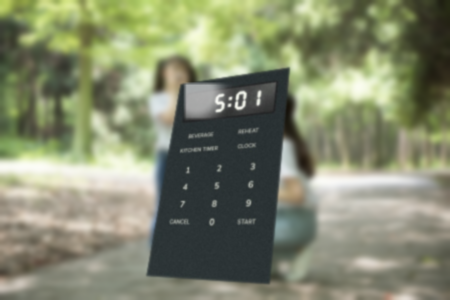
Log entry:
h=5 m=1
